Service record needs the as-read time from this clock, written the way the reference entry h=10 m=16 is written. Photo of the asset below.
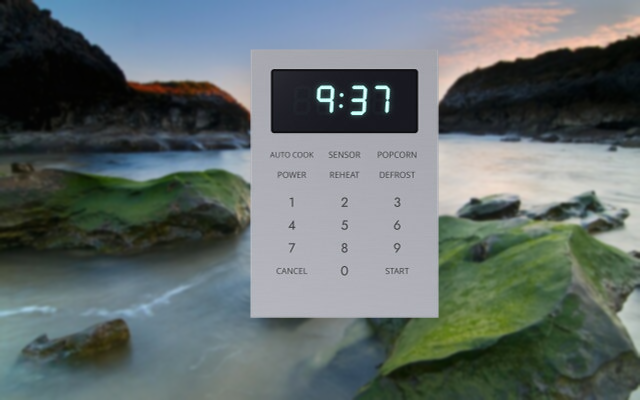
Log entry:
h=9 m=37
